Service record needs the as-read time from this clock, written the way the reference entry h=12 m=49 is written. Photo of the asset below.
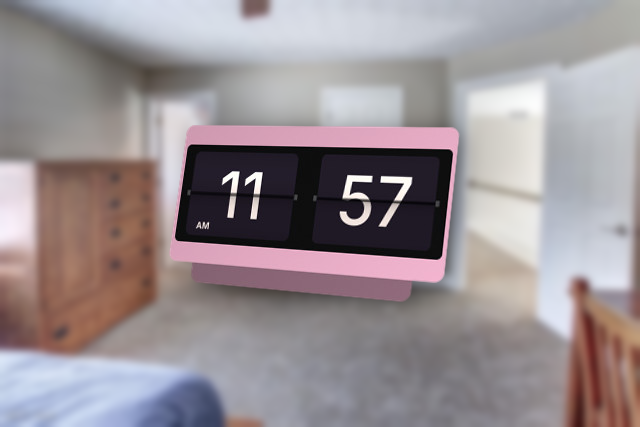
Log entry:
h=11 m=57
